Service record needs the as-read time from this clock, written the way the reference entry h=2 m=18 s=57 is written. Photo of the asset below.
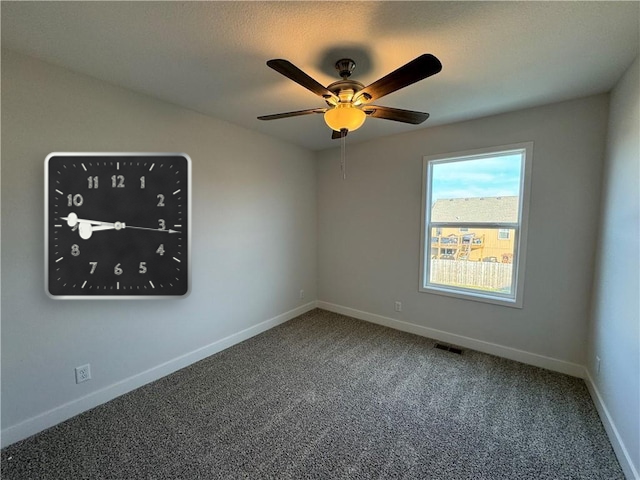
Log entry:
h=8 m=46 s=16
